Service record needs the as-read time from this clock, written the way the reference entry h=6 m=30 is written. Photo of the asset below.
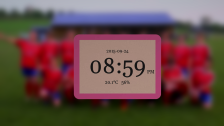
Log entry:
h=8 m=59
